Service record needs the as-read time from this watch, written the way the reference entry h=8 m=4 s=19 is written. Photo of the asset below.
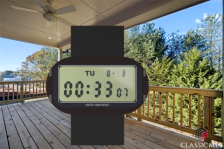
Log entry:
h=0 m=33 s=7
